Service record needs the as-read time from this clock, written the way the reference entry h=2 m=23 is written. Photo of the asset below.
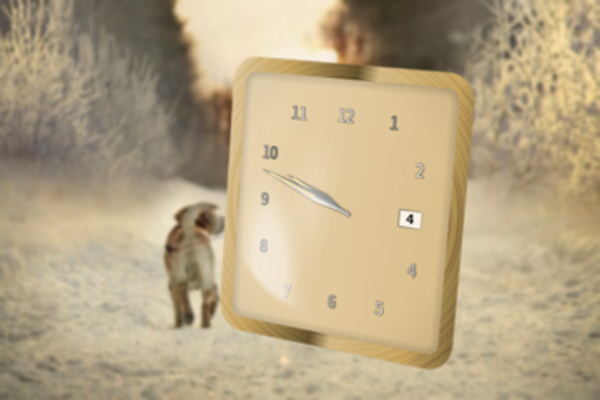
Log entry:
h=9 m=48
